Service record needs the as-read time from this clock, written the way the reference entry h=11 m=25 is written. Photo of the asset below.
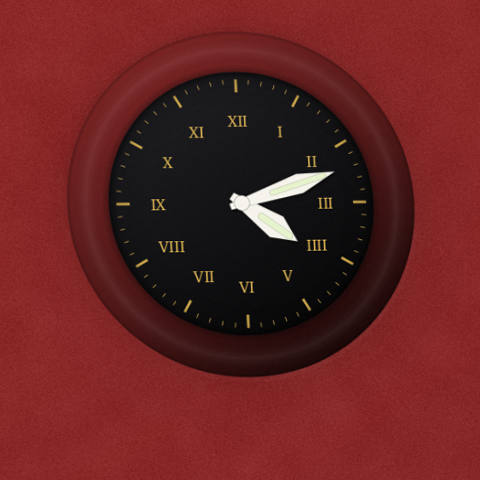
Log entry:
h=4 m=12
